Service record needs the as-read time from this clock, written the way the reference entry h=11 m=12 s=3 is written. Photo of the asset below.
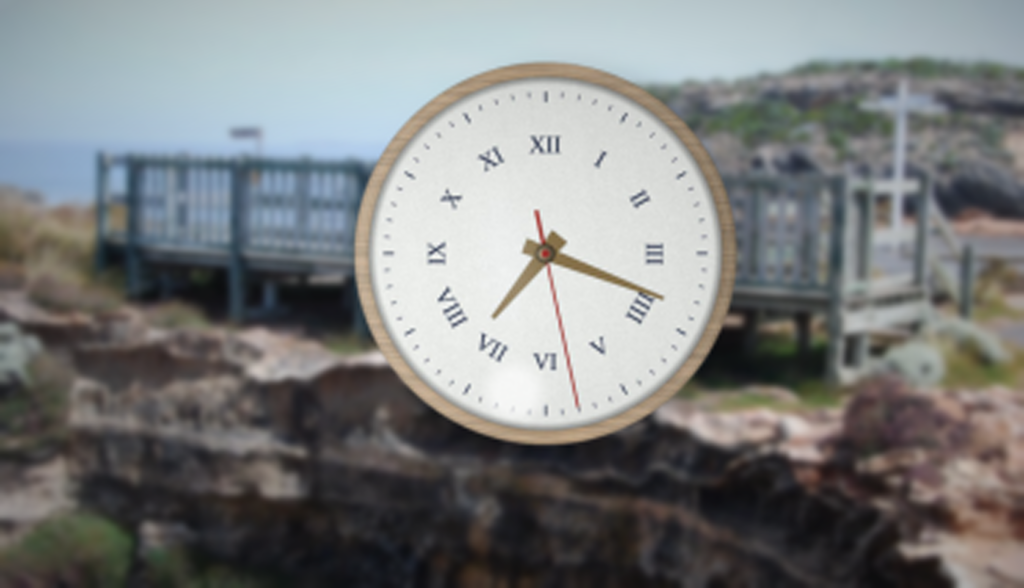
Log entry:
h=7 m=18 s=28
